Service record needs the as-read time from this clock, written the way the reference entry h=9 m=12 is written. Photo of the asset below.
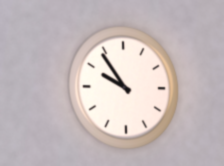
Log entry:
h=9 m=54
